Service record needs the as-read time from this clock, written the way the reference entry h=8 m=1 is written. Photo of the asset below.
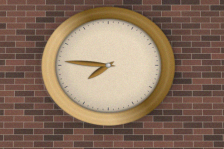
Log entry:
h=7 m=46
